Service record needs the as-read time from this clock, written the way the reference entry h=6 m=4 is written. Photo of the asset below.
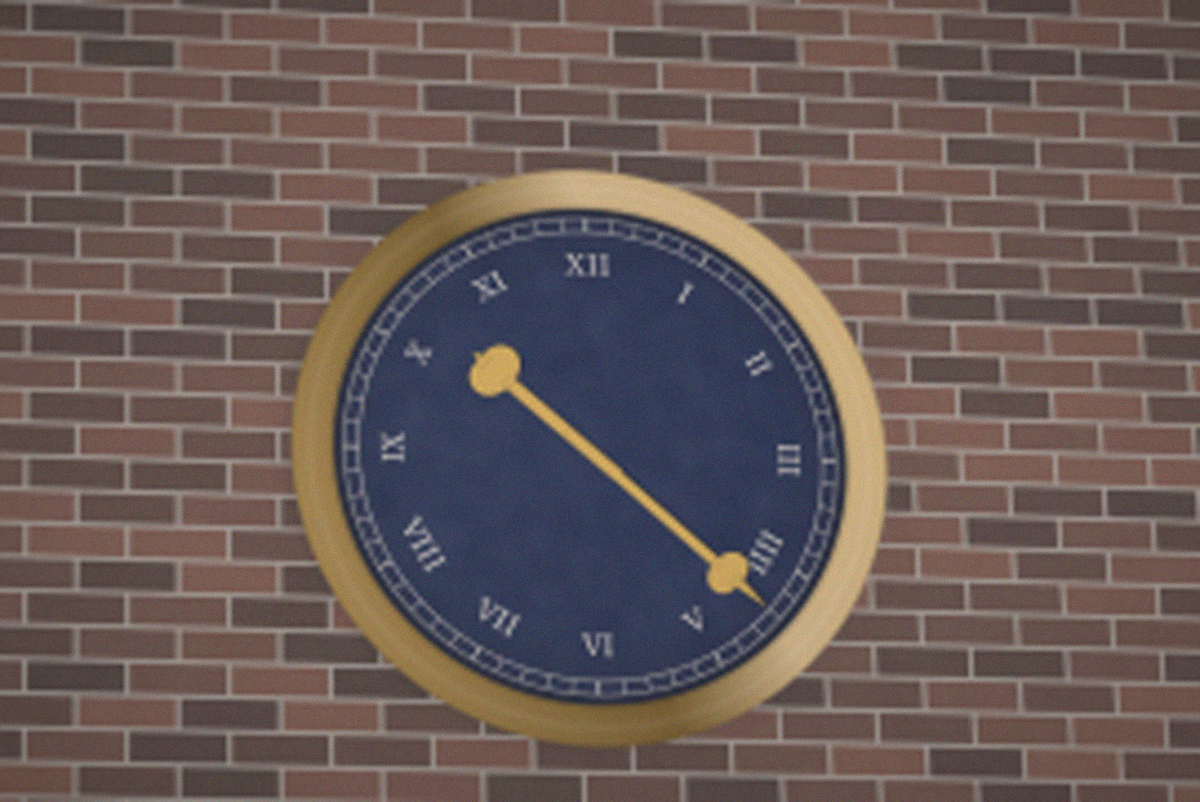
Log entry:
h=10 m=22
